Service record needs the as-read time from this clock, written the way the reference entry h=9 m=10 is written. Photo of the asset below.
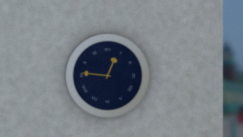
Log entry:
h=12 m=46
